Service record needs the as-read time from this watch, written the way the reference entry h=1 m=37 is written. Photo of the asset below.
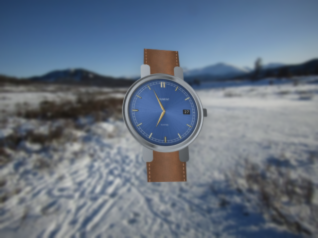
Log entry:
h=6 m=56
